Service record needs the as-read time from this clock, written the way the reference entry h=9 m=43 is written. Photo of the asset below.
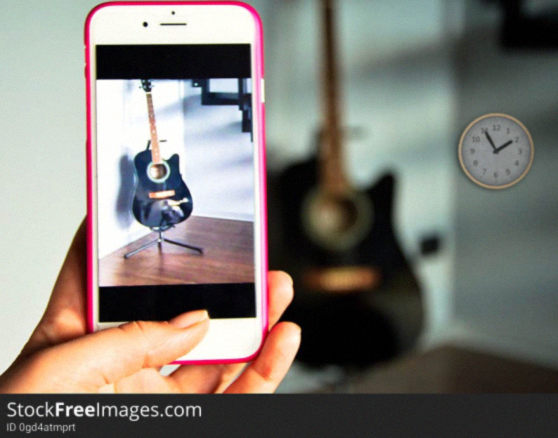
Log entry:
h=1 m=55
